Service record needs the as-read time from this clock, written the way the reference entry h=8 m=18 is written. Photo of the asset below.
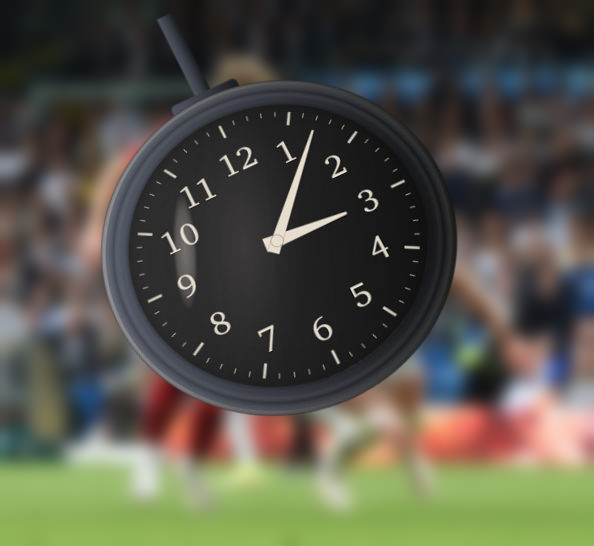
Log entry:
h=3 m=7
